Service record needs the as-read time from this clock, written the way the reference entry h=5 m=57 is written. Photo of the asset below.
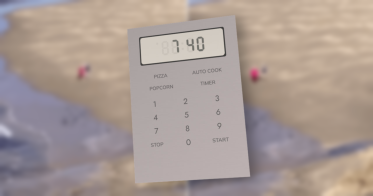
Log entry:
h=7 m=40
